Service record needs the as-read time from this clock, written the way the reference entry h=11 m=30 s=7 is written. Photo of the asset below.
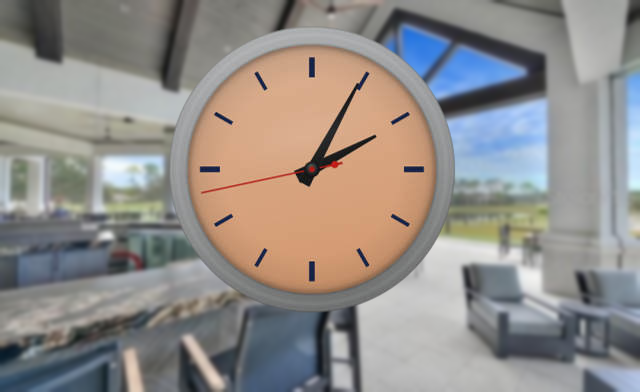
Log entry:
h=2 m=4 s=43
